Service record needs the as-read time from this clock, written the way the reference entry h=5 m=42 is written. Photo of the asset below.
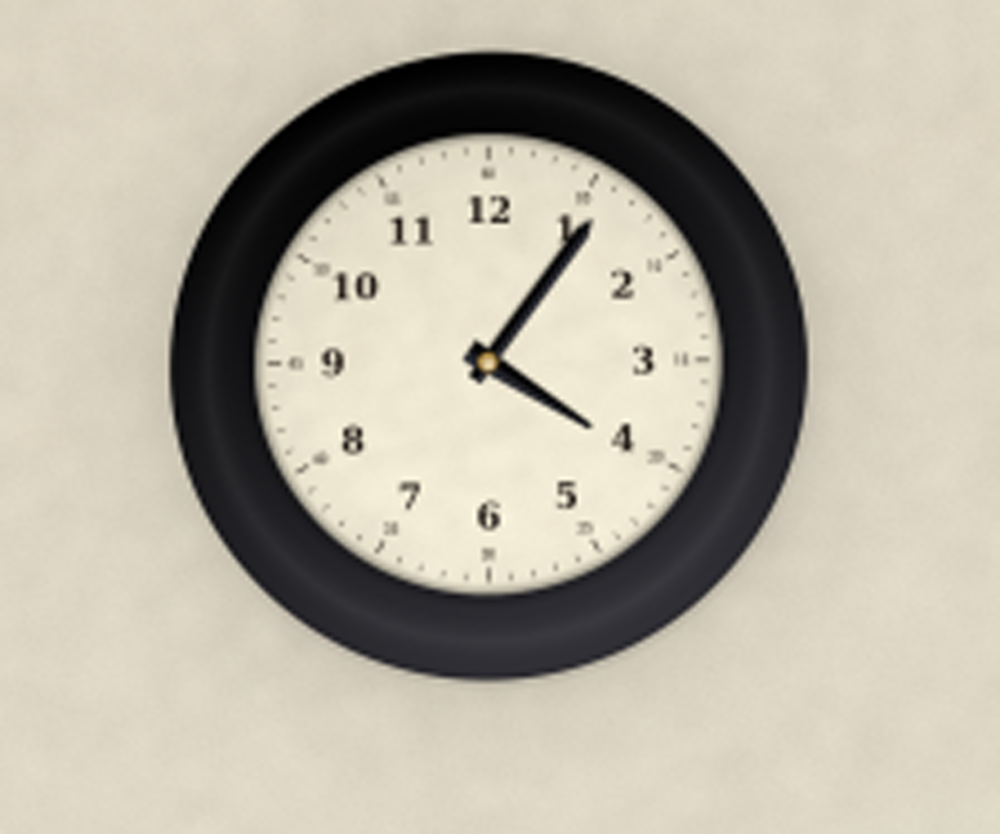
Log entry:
h=4 m=6
